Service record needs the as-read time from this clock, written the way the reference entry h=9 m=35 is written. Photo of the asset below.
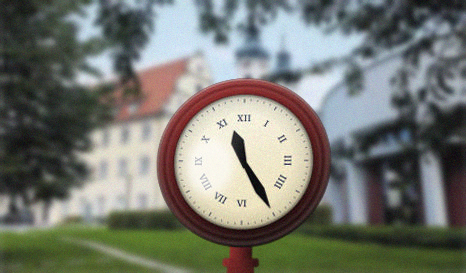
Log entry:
h=11 m=25
